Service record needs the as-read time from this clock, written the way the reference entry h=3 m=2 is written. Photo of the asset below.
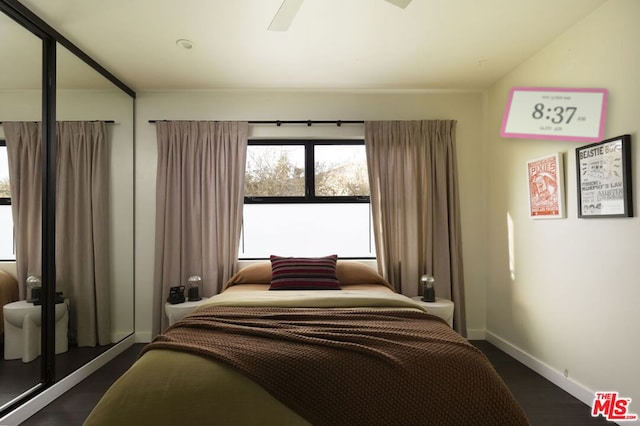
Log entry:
h=8 m=37
